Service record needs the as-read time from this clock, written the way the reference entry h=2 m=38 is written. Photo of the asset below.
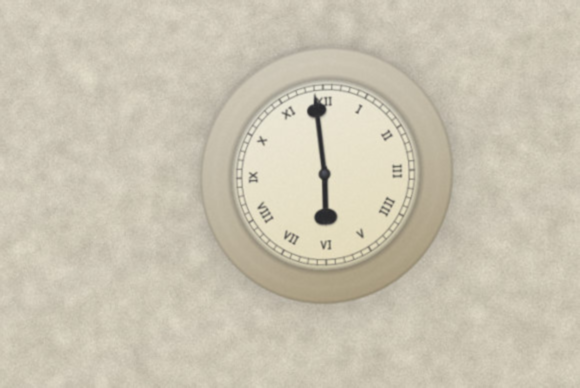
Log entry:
h=5 m=59
